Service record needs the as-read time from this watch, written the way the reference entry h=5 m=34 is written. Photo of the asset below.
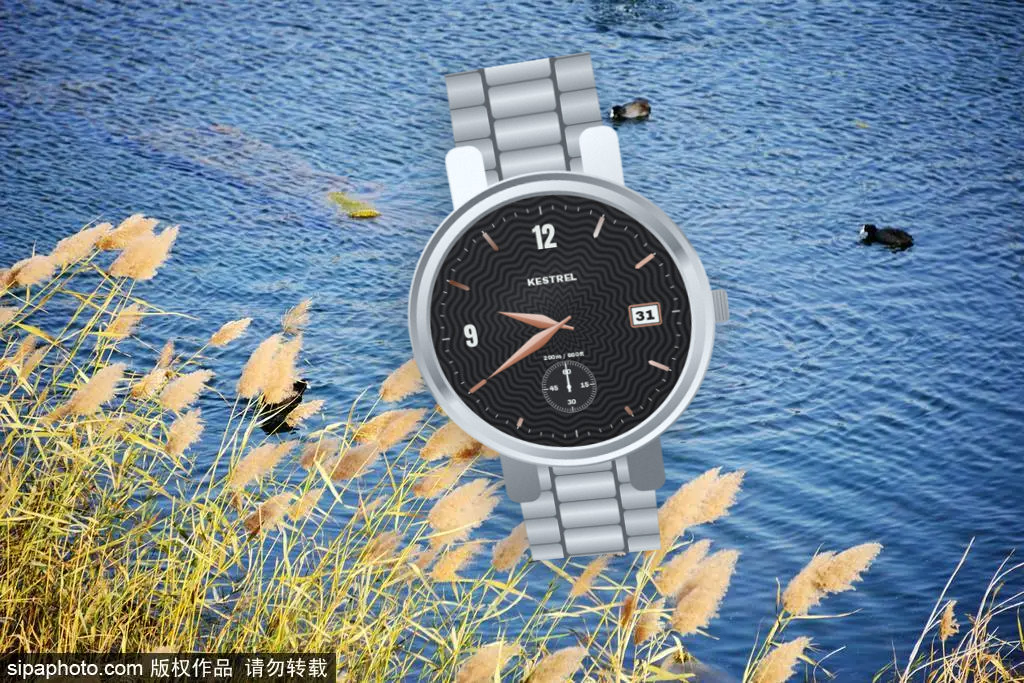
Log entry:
h=9 m=40
